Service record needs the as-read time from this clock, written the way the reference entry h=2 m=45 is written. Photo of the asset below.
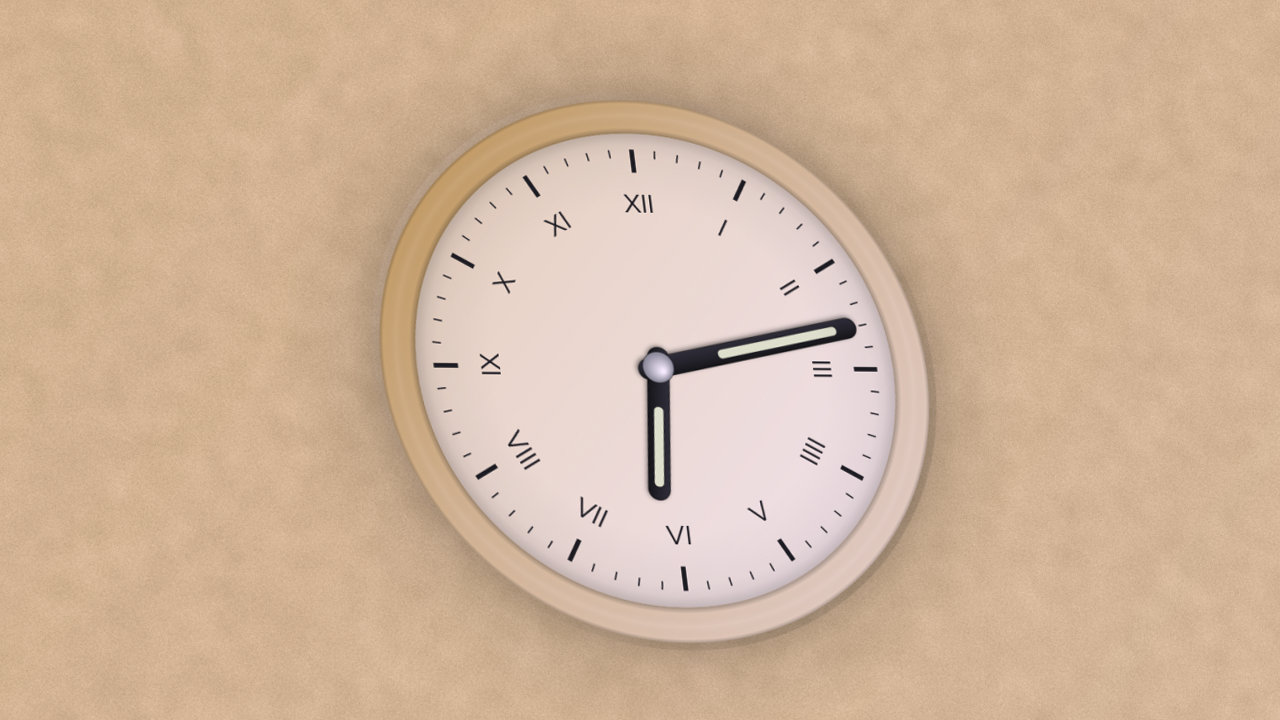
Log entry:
h=6 m=13
